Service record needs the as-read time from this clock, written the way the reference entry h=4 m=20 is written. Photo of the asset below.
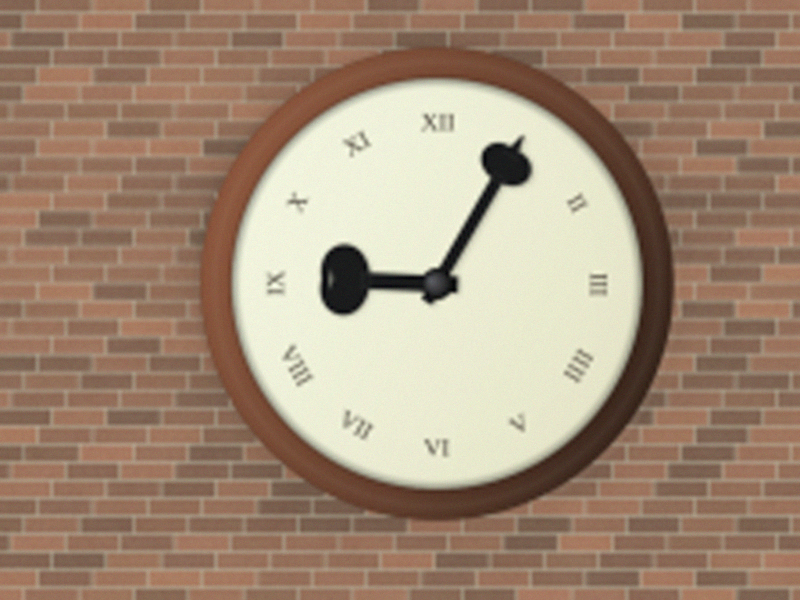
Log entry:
h=9 m=5
